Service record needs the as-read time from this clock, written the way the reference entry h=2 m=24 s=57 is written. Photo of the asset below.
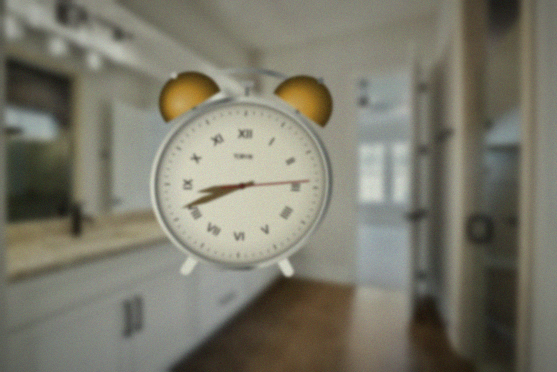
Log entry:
h=8 m=41 s=14
